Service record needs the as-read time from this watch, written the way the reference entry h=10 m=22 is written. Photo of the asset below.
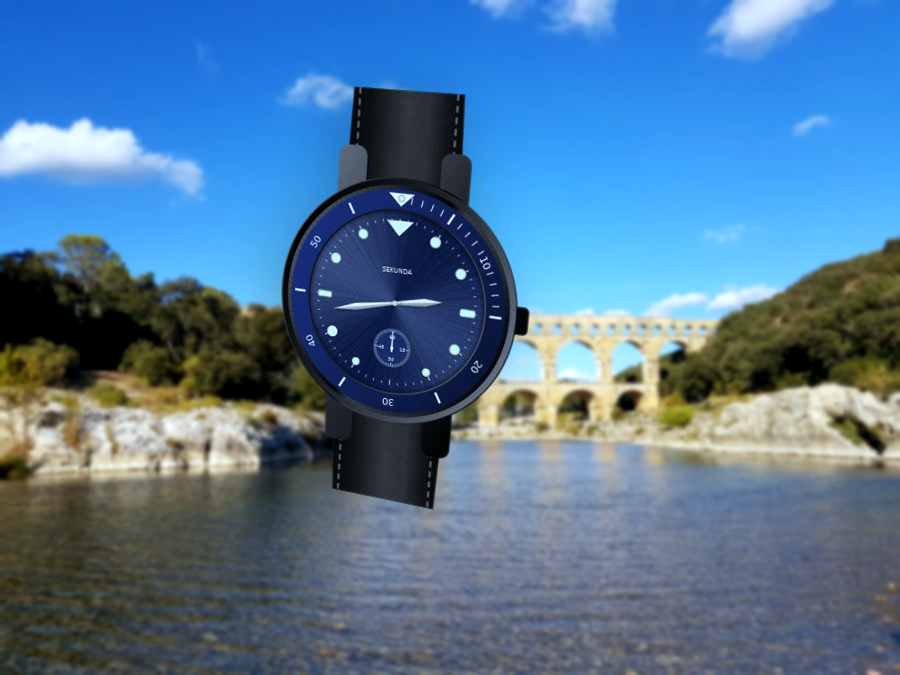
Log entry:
h=2 m=43
